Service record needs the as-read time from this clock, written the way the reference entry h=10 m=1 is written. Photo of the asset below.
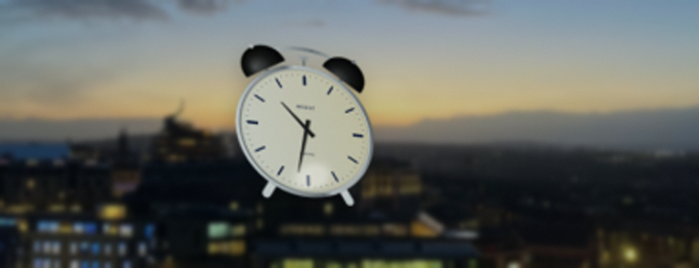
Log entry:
h=10 m=32
